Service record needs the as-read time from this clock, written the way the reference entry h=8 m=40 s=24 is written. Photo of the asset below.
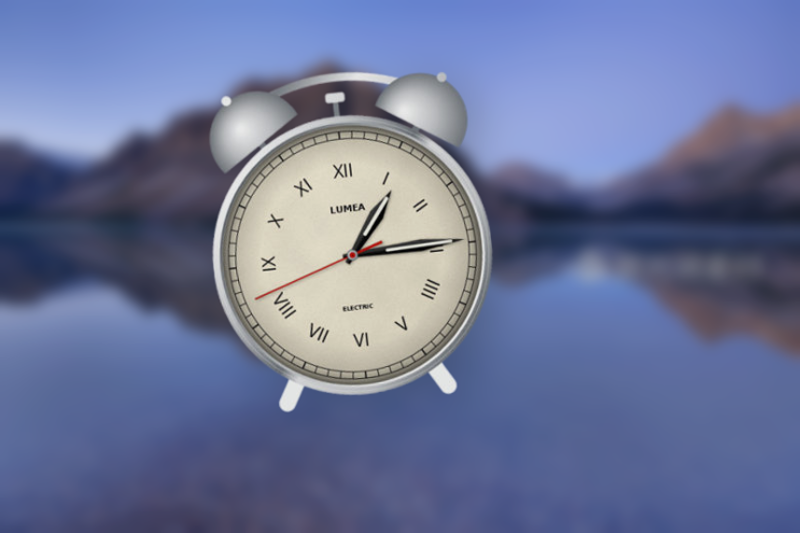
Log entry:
h=1 m=14 s=42
